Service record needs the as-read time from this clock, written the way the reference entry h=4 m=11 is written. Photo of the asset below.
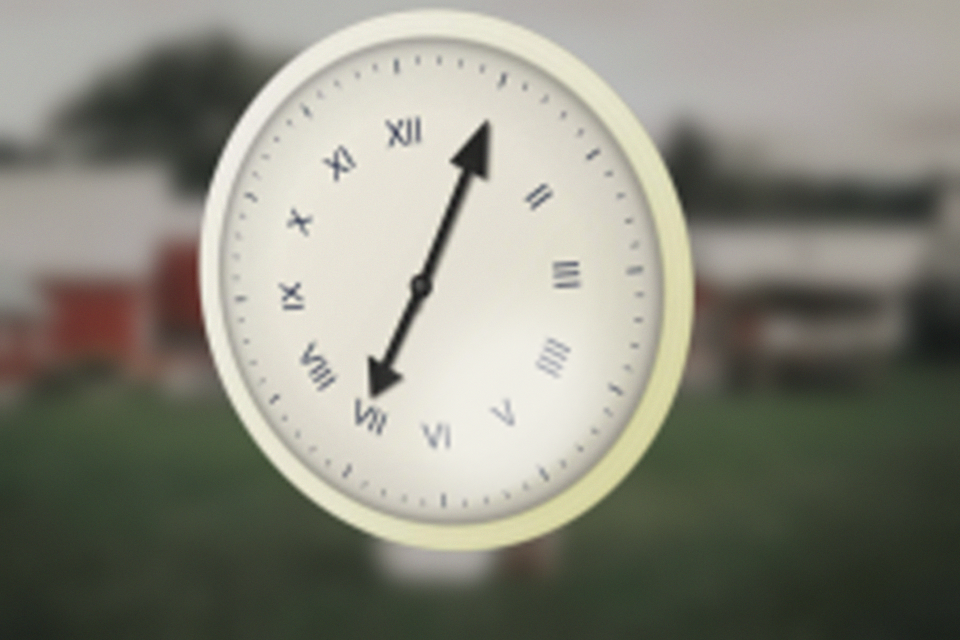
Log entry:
h=7 m=5
